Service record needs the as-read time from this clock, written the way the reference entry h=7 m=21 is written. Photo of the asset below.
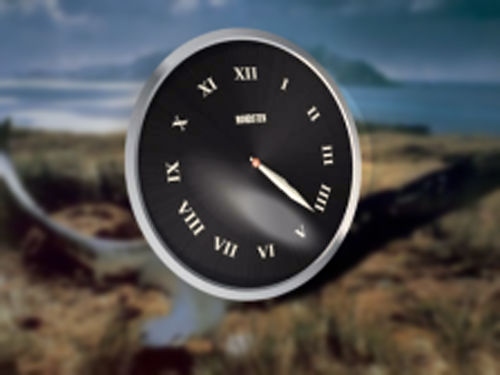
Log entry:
h=4 m=22
